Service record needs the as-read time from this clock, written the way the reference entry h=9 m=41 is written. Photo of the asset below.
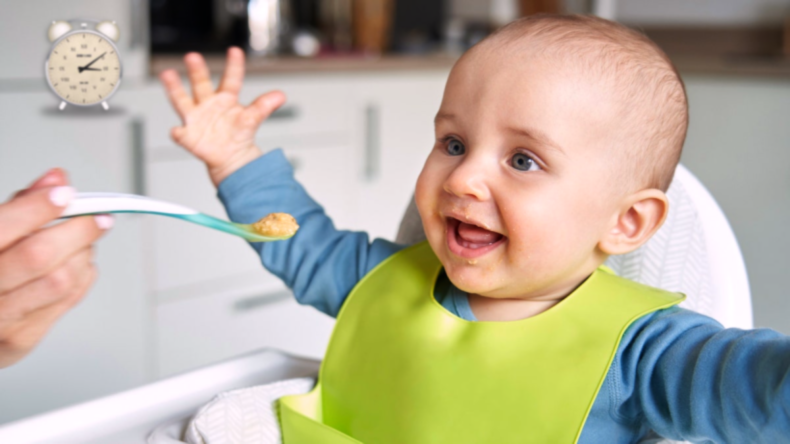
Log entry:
h=3 m=9
